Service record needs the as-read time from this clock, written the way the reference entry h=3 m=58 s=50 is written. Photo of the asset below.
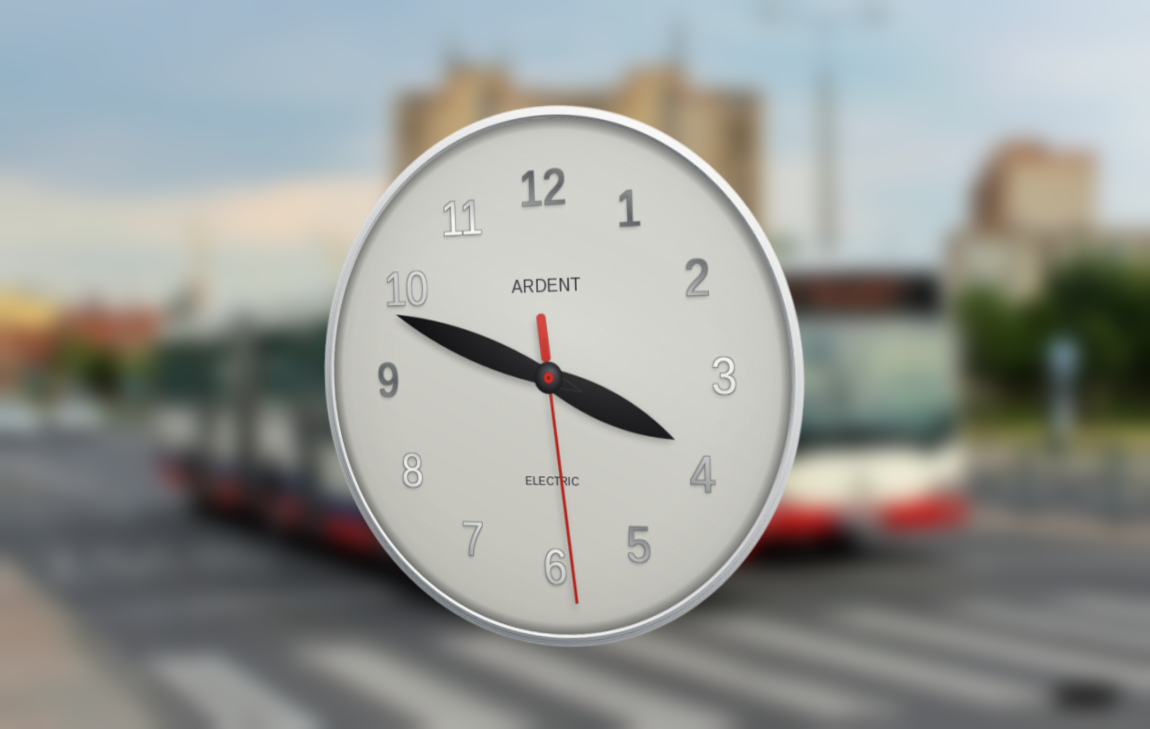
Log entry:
h=3 m=48 s=29
